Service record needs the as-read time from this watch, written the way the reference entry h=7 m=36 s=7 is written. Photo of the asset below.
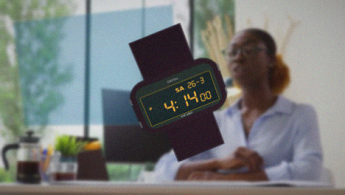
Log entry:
h=4 m=14 s=0
